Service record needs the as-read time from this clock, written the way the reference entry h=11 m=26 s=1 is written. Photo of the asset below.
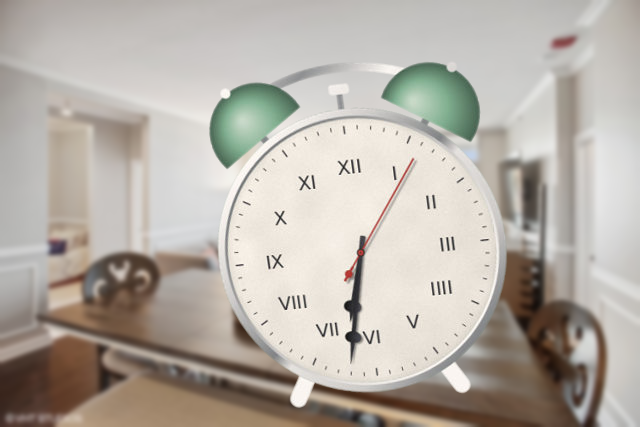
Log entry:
h=6 m=32 s=6
